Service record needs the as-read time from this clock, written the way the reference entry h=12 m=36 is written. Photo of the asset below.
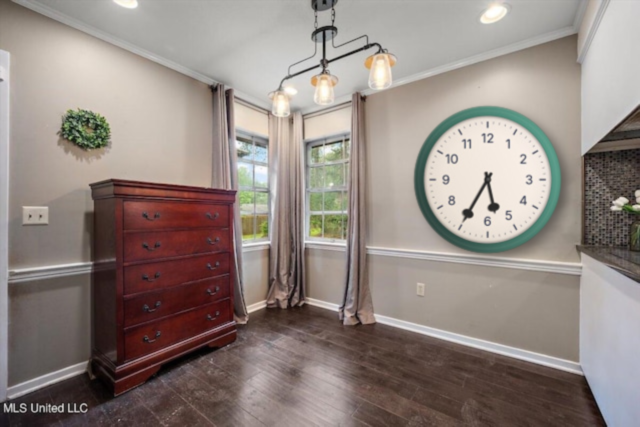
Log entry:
h=5 m=35
